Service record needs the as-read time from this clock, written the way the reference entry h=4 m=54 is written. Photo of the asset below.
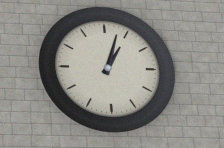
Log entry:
h=1 m=3
